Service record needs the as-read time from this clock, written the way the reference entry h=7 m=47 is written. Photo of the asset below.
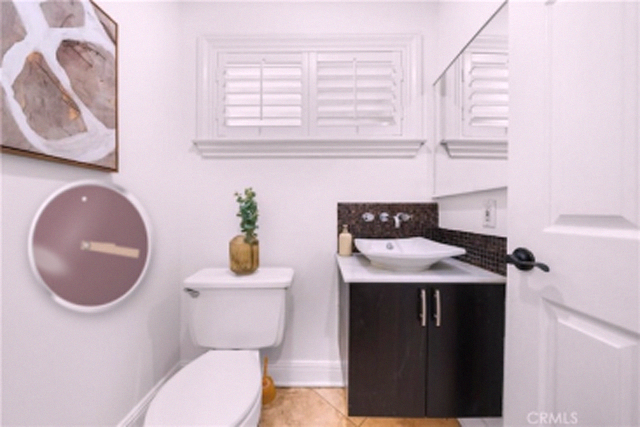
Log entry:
h=3 m=17
